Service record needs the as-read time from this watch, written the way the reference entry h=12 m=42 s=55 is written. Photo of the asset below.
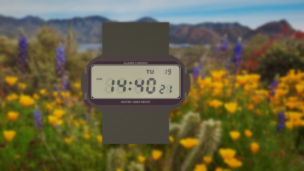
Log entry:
h=14 m=40 s=21
